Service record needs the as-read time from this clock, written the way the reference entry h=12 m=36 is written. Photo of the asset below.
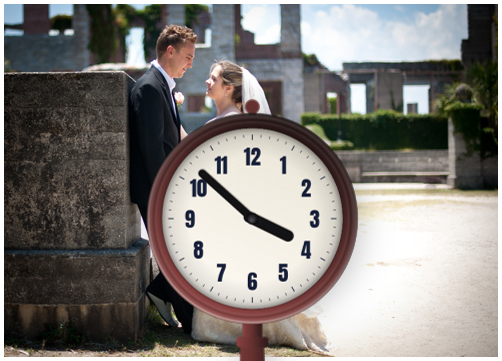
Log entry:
h=3 m=52
